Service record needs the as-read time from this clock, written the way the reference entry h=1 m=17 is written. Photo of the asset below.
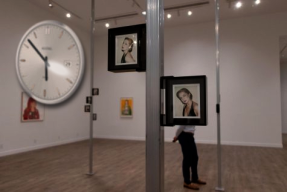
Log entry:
h=5 m=52
